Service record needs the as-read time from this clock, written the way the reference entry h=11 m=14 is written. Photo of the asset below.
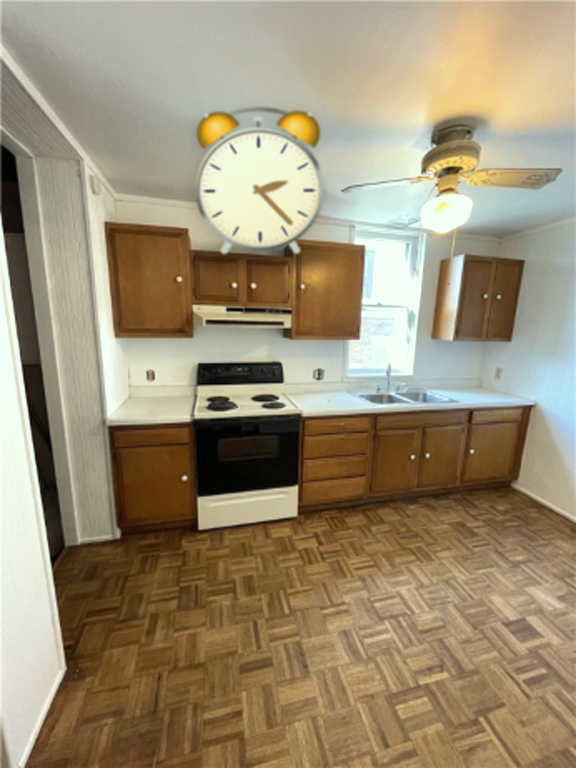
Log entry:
h=2 m=23
